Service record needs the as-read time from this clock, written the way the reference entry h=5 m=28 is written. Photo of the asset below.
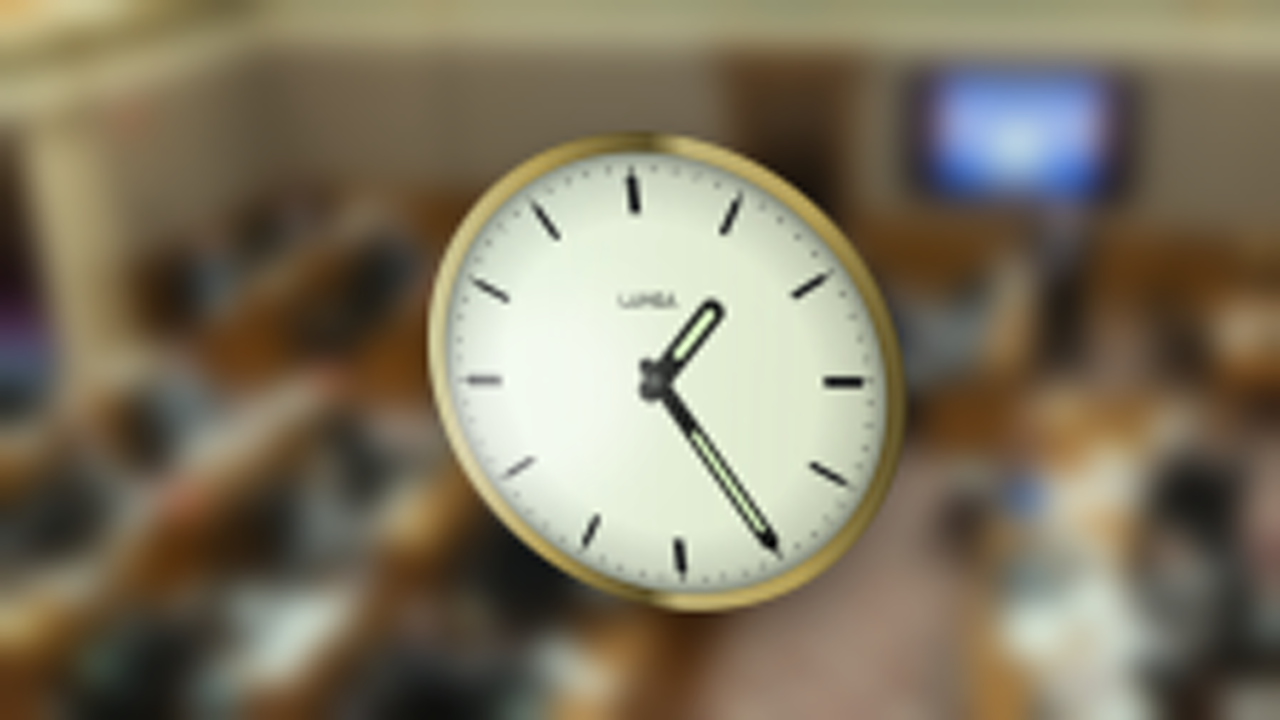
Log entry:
h=1 m=25
